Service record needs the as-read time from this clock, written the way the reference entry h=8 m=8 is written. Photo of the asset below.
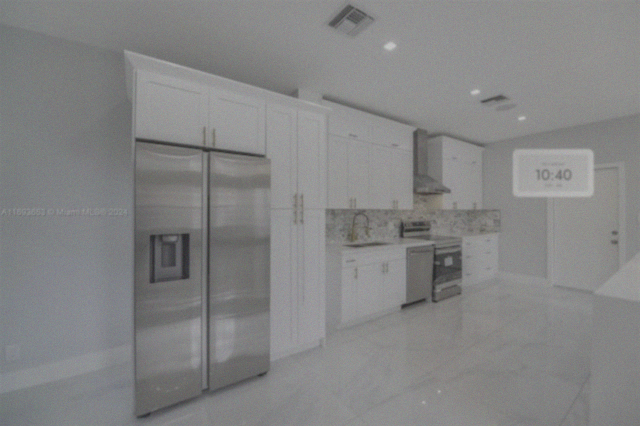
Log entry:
h=10 m=40
